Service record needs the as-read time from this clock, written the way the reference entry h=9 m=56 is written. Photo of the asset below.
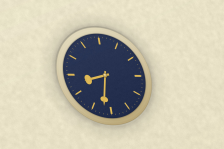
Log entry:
h=8 m=32
